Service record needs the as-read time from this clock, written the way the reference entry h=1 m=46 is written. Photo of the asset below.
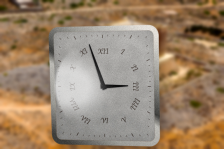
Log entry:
h=2 m=57
